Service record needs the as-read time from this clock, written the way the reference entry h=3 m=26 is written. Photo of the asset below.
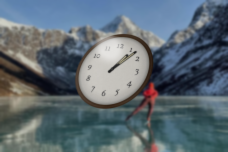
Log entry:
h=1 m=7
